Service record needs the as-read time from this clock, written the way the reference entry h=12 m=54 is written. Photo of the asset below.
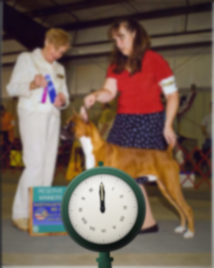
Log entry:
h=12 m=0
